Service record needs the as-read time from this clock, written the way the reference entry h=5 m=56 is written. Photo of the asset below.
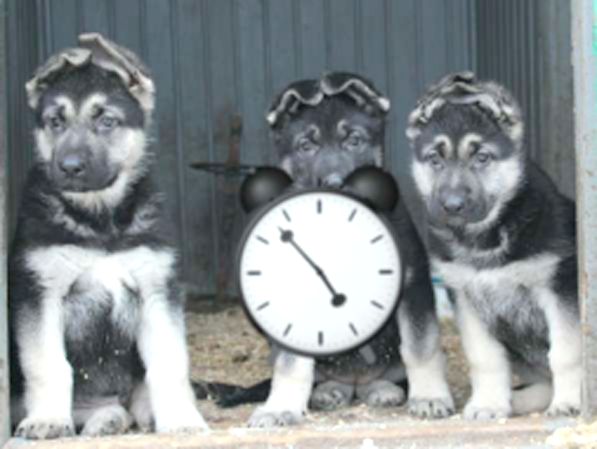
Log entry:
h=4 m=53
